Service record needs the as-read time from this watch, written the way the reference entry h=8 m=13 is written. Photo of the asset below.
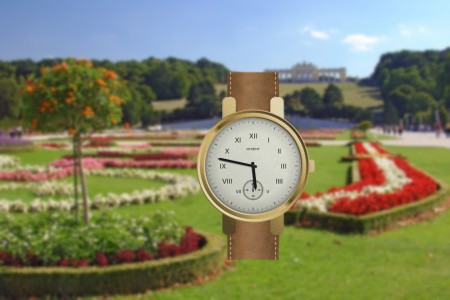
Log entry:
h=5 m=47
